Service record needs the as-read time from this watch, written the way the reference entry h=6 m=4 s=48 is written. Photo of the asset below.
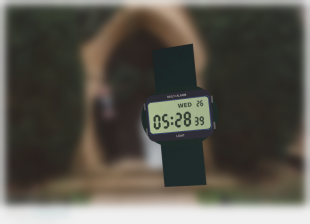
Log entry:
h=5 m=28 s=39
